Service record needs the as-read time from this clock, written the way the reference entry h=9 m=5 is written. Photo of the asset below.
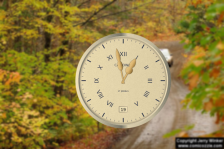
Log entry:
h=12 m=58
